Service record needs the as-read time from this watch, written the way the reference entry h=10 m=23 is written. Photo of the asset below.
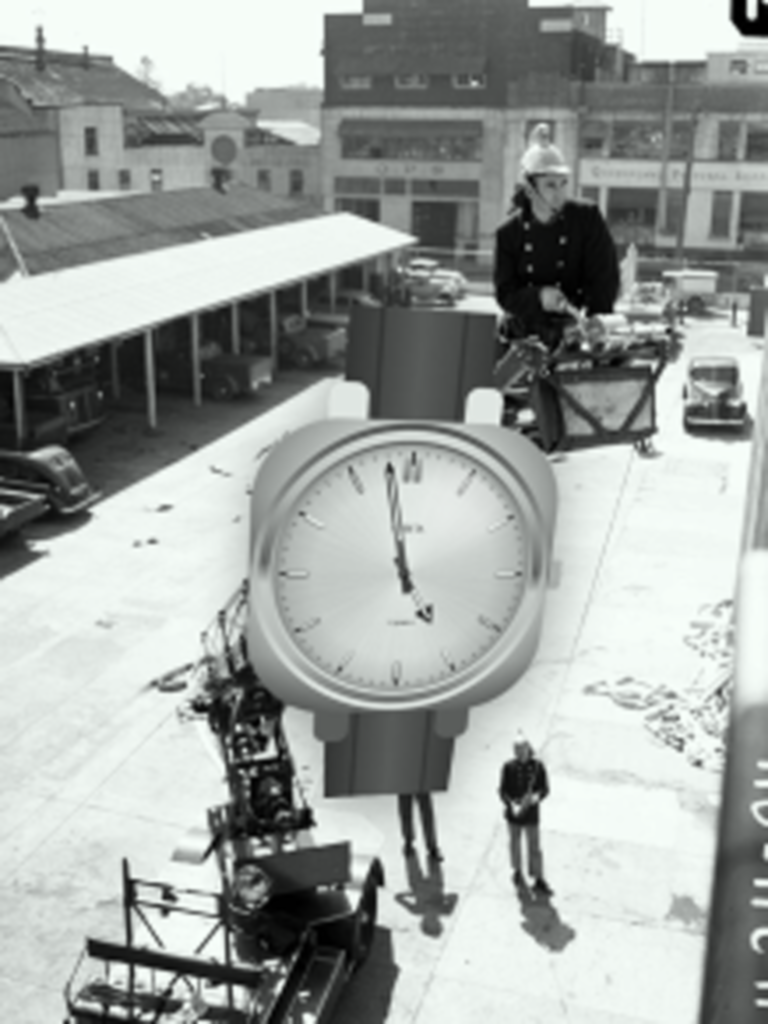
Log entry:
h=4 m=58
